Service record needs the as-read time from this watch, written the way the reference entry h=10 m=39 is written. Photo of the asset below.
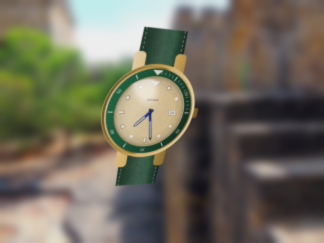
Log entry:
h=7 m=28
